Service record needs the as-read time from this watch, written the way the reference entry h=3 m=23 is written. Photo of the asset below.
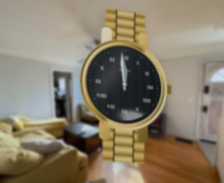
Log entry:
h=11 m=59
